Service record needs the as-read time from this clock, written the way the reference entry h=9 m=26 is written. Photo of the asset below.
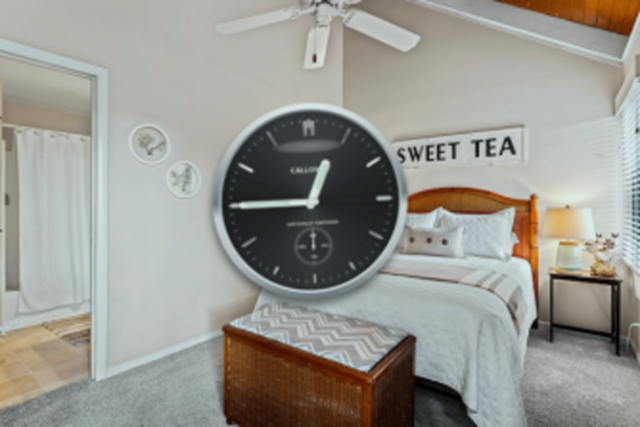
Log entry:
h=12 m=45
